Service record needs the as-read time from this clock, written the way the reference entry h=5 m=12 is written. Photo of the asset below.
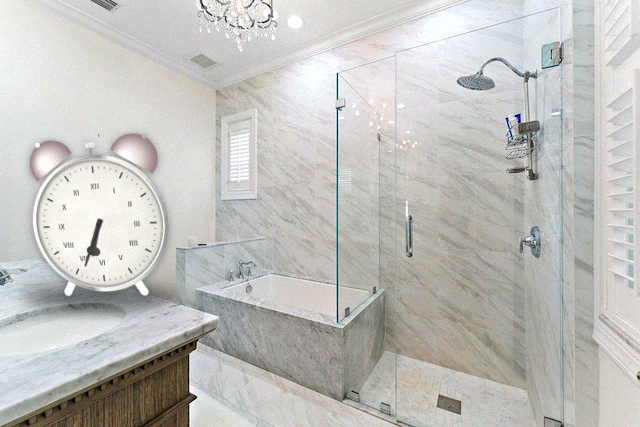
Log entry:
h=6 m=34
